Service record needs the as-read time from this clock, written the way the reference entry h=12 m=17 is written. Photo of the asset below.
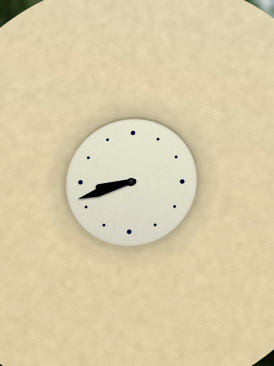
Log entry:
h=8 m=42
